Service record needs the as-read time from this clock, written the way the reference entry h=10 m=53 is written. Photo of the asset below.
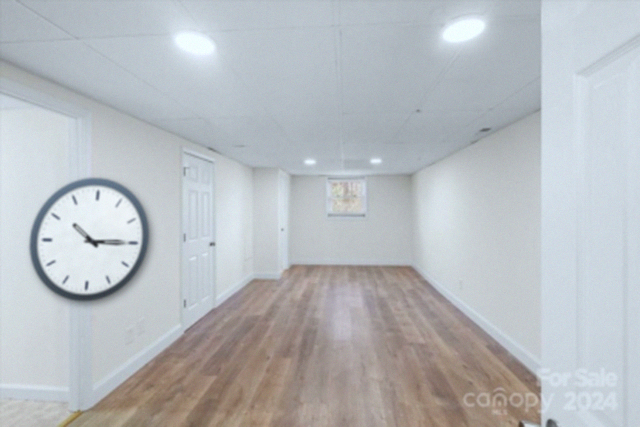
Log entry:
h=10 m=15
